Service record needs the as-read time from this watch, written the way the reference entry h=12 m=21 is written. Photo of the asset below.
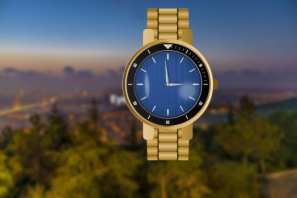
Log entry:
h=2 m=59
